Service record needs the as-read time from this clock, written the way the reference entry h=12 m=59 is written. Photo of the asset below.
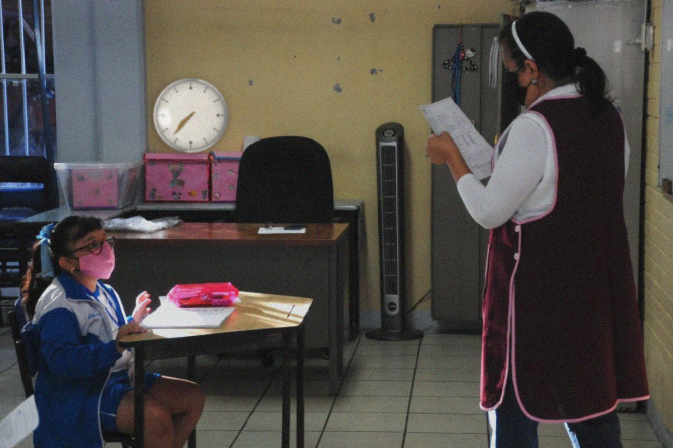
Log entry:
h=7 m=37
